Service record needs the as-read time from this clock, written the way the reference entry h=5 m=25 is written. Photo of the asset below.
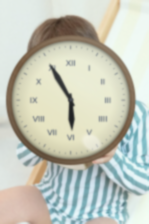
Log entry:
h=5 m=55
